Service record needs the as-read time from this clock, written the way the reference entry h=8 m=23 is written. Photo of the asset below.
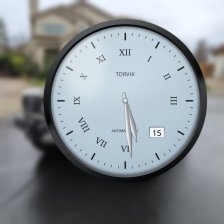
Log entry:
h=5 m=29
